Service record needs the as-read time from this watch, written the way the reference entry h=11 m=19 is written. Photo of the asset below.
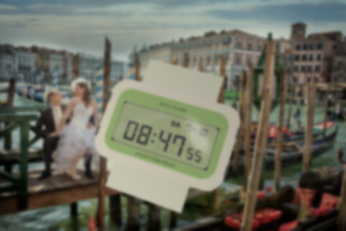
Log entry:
h=8 m=47
